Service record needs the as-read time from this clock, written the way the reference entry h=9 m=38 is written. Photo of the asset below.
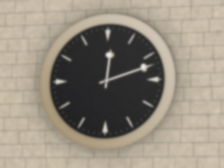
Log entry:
h=12 m=12
